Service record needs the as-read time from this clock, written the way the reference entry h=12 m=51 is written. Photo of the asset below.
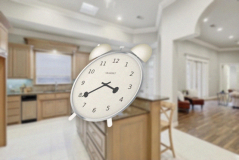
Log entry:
h=3 m=39
